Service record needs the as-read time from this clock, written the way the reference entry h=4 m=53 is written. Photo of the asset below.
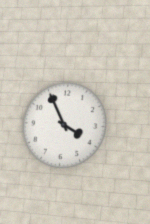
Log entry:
h=3 m=55
